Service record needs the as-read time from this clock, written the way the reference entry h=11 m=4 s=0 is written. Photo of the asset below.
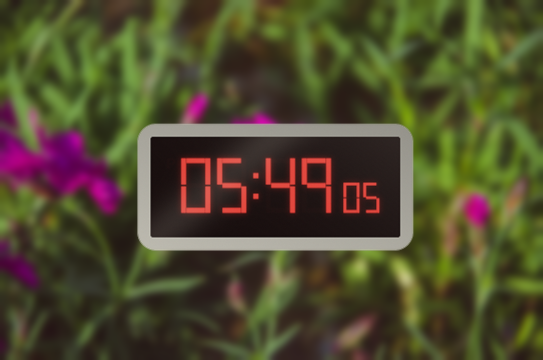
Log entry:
h=5 m=49 s=5
